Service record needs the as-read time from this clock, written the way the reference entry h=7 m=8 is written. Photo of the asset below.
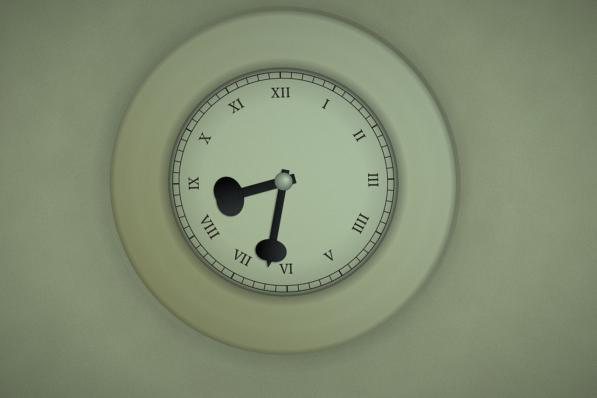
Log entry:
h=8 m=32
